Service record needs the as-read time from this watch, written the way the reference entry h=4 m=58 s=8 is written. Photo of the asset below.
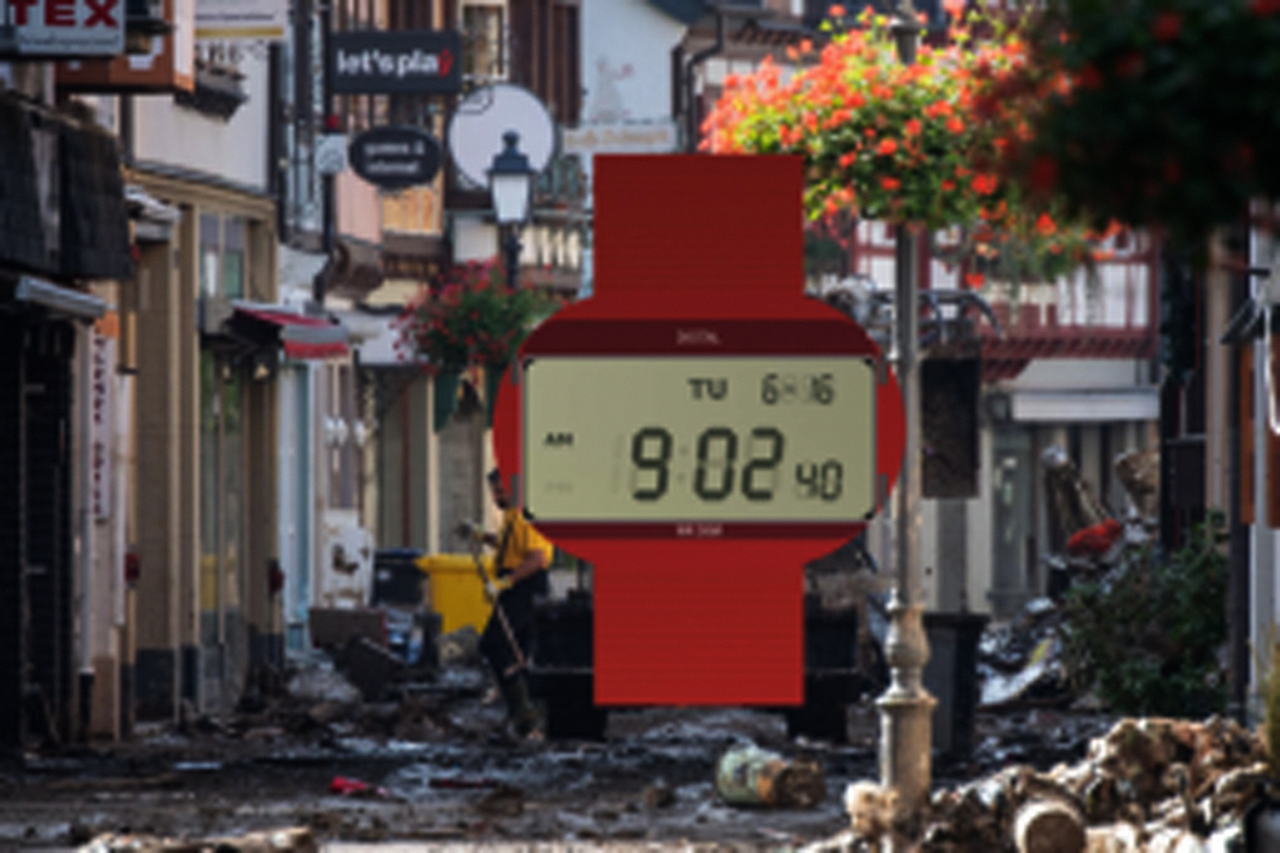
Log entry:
h=9 m=2 s=40
